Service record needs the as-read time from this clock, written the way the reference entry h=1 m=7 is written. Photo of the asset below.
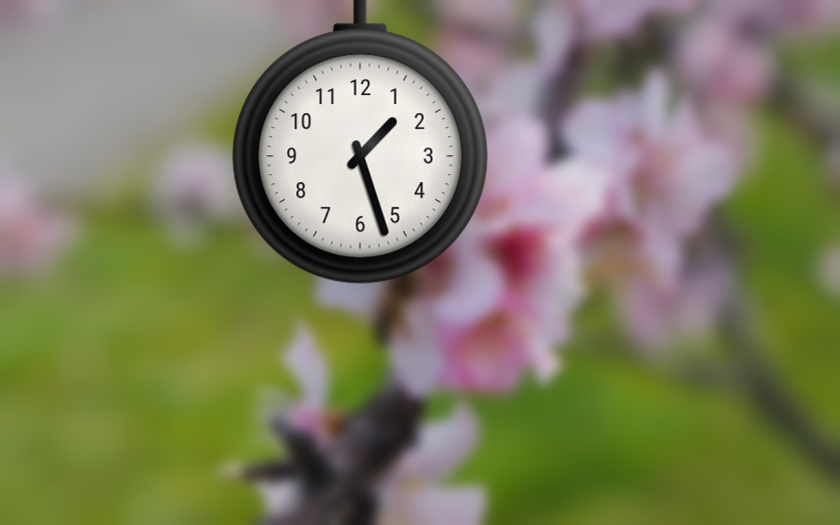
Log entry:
h=1 m=27
